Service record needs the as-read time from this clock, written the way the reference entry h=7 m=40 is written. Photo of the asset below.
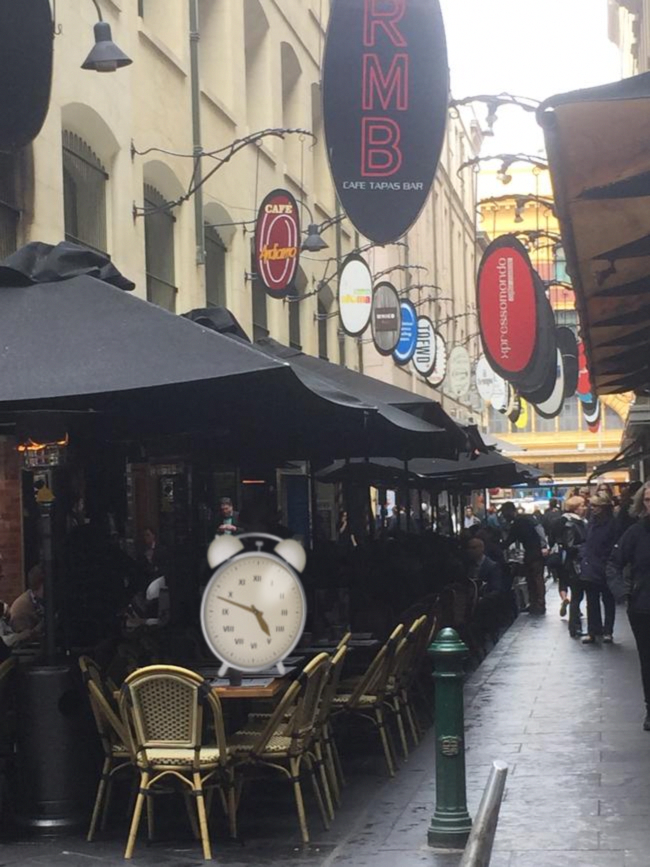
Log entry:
h=4 m=48
